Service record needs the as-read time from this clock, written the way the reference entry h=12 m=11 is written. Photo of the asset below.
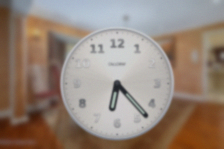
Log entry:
h=6 m=23
